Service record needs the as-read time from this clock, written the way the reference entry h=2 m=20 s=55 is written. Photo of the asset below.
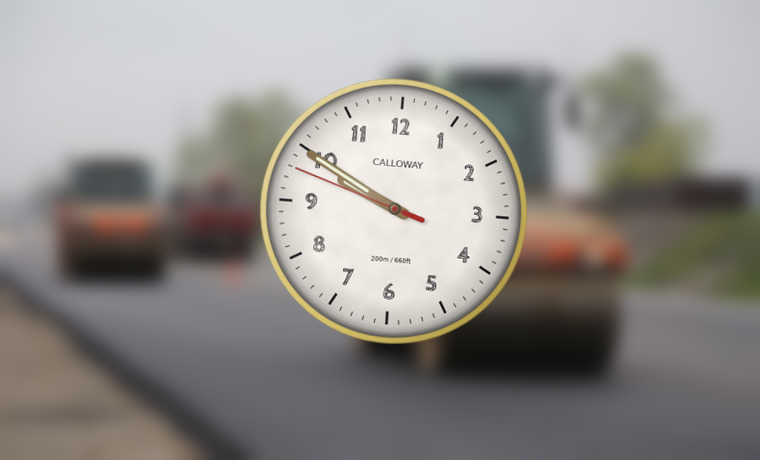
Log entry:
h=9 m=49 s=48
